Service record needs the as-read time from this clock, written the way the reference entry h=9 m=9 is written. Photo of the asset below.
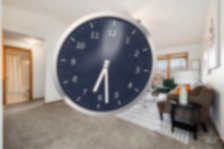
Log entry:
h=6 m=28
